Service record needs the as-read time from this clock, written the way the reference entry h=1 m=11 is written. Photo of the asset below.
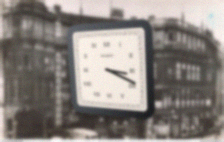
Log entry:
h=3 m=19
